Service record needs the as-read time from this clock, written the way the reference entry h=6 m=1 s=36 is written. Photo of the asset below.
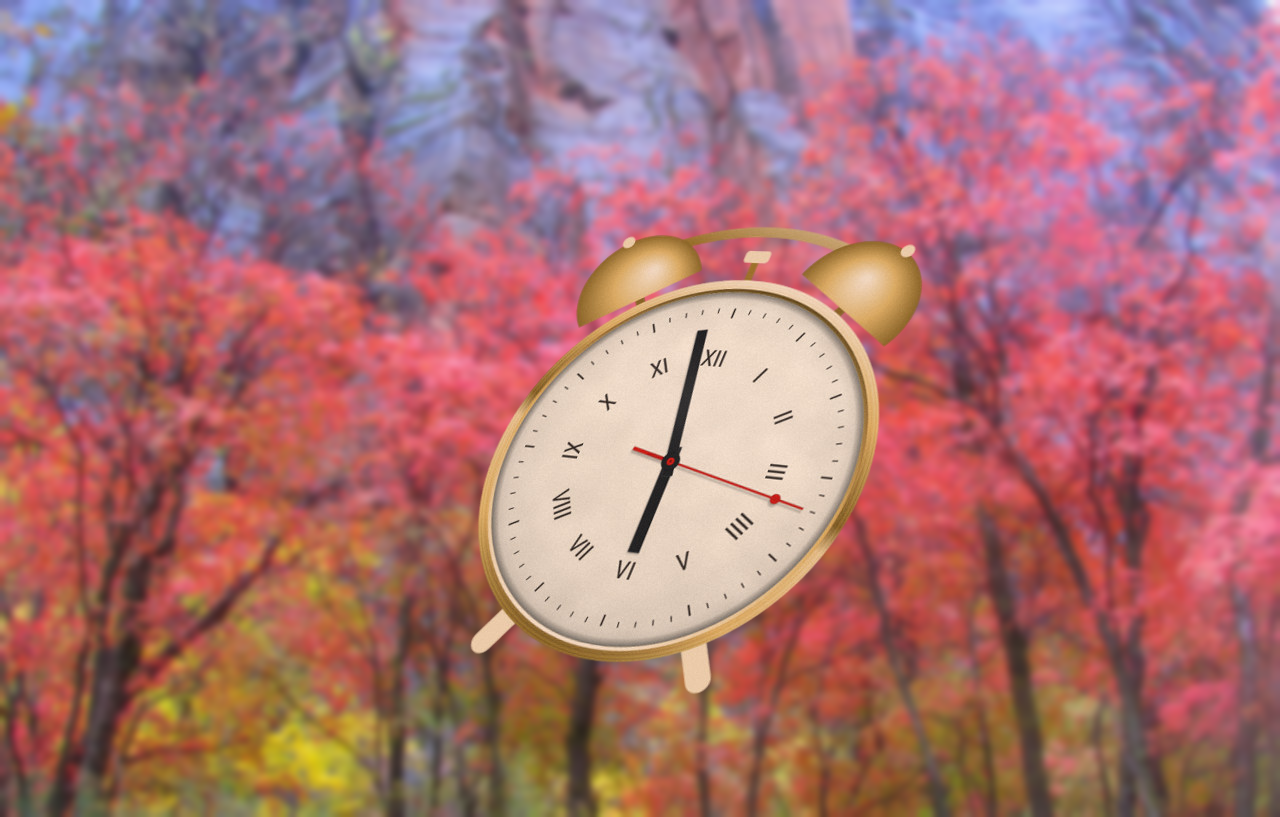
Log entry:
h=5 m=58 s=17
